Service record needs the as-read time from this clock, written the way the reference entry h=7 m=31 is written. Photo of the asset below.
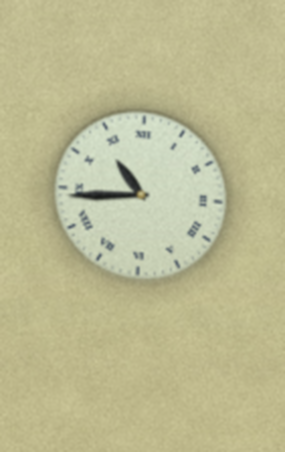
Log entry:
h=10 m=44
